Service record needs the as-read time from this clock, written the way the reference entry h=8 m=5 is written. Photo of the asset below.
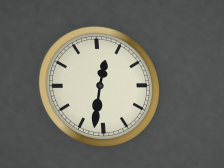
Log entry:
h=12 m=32
